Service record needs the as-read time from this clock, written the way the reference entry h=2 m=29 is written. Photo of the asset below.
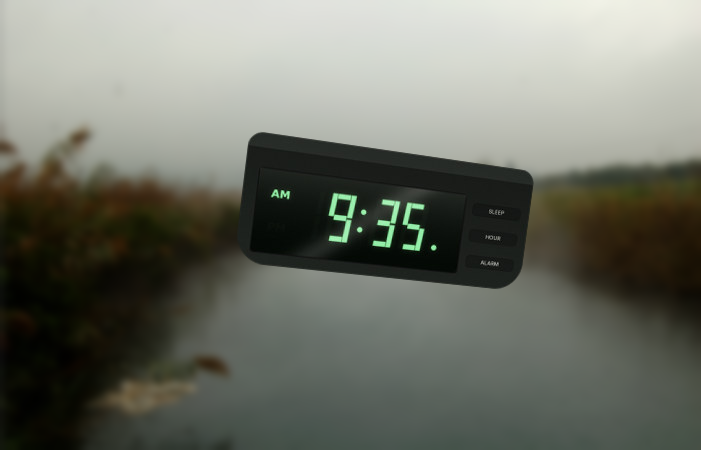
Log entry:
h=9 m=35
